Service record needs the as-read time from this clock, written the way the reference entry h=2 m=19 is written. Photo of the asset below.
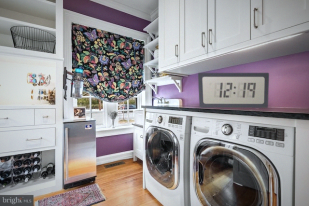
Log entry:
h=12 m=19
